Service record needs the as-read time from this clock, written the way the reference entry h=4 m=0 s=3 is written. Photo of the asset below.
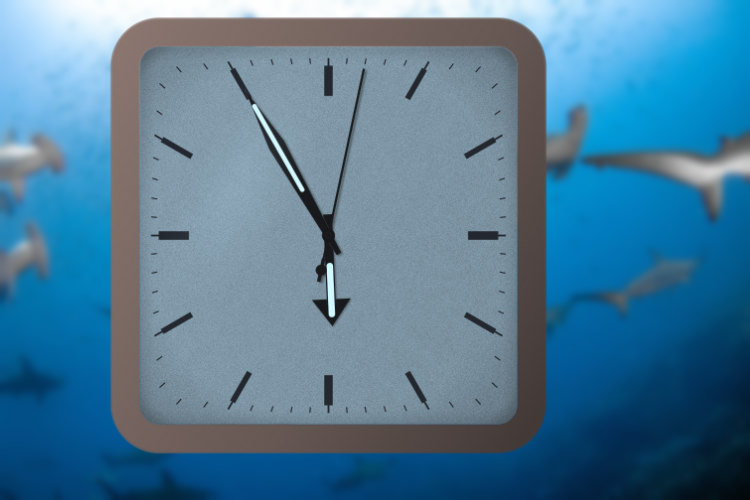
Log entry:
h=5 m=55 s=2
